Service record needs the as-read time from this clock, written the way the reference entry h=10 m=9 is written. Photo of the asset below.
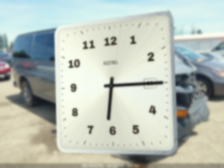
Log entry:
h=6 m=15
